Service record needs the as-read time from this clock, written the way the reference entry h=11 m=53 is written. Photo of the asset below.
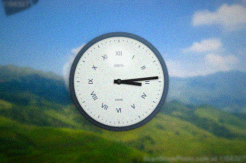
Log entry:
h=3 m=14
